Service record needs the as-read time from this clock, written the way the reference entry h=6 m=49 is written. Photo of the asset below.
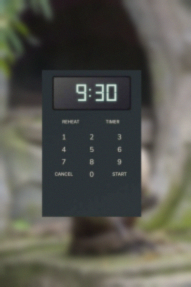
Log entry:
h=9 m=30
